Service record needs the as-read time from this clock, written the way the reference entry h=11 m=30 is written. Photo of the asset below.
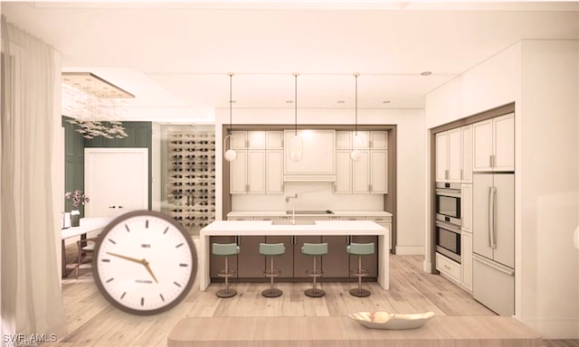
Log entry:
h=4 m=47
